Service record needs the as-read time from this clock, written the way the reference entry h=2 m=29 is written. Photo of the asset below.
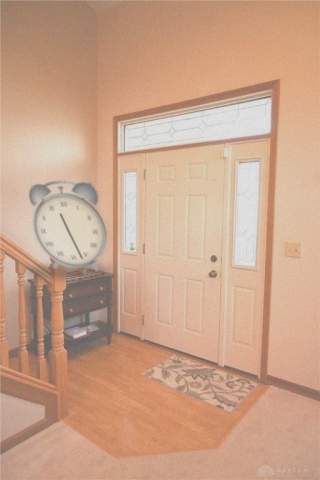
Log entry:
h=11 m=27
